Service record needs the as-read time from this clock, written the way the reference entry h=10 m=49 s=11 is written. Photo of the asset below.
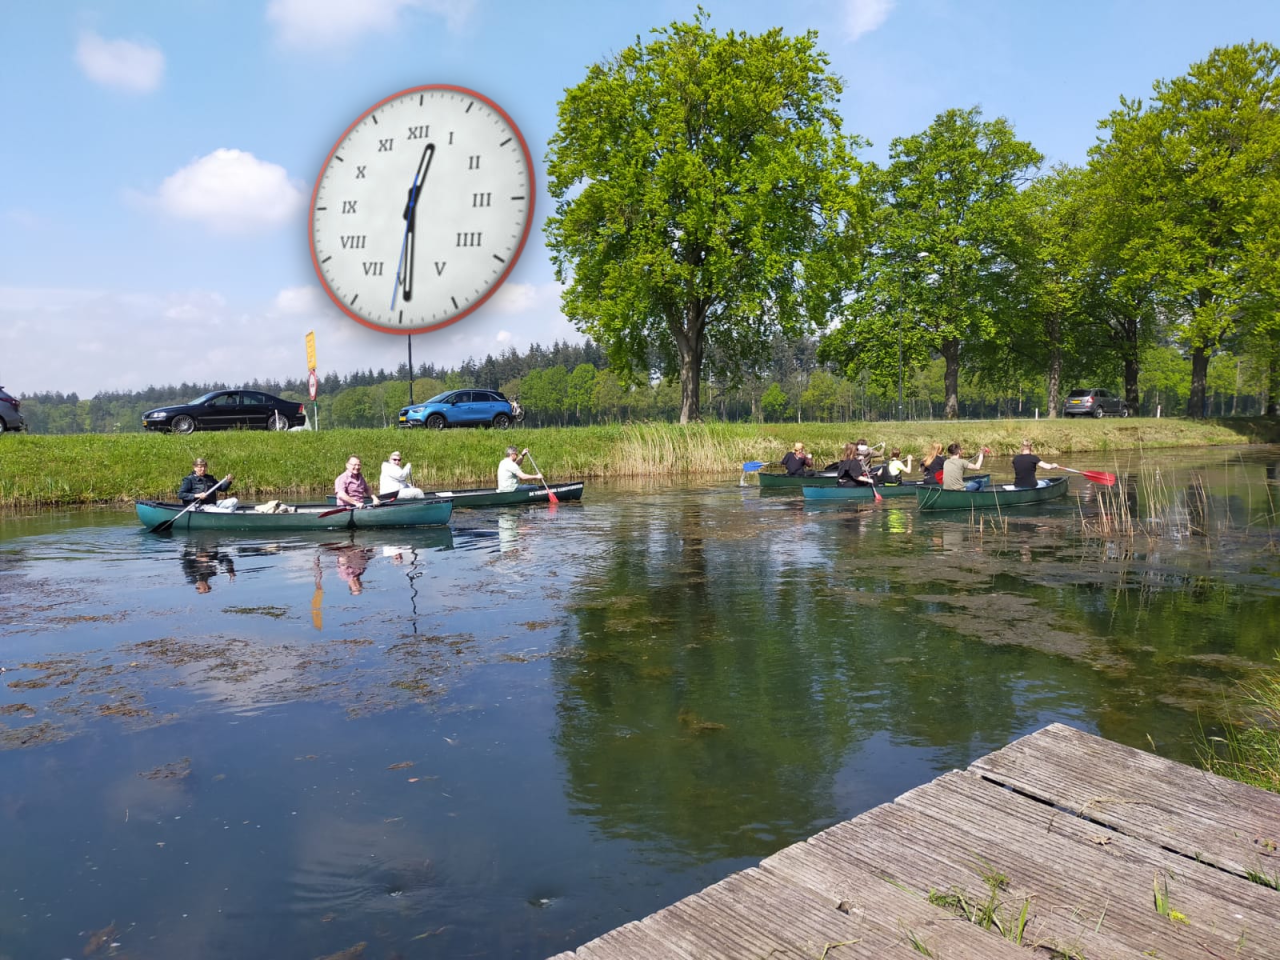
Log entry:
h=12 m=29 s=31
